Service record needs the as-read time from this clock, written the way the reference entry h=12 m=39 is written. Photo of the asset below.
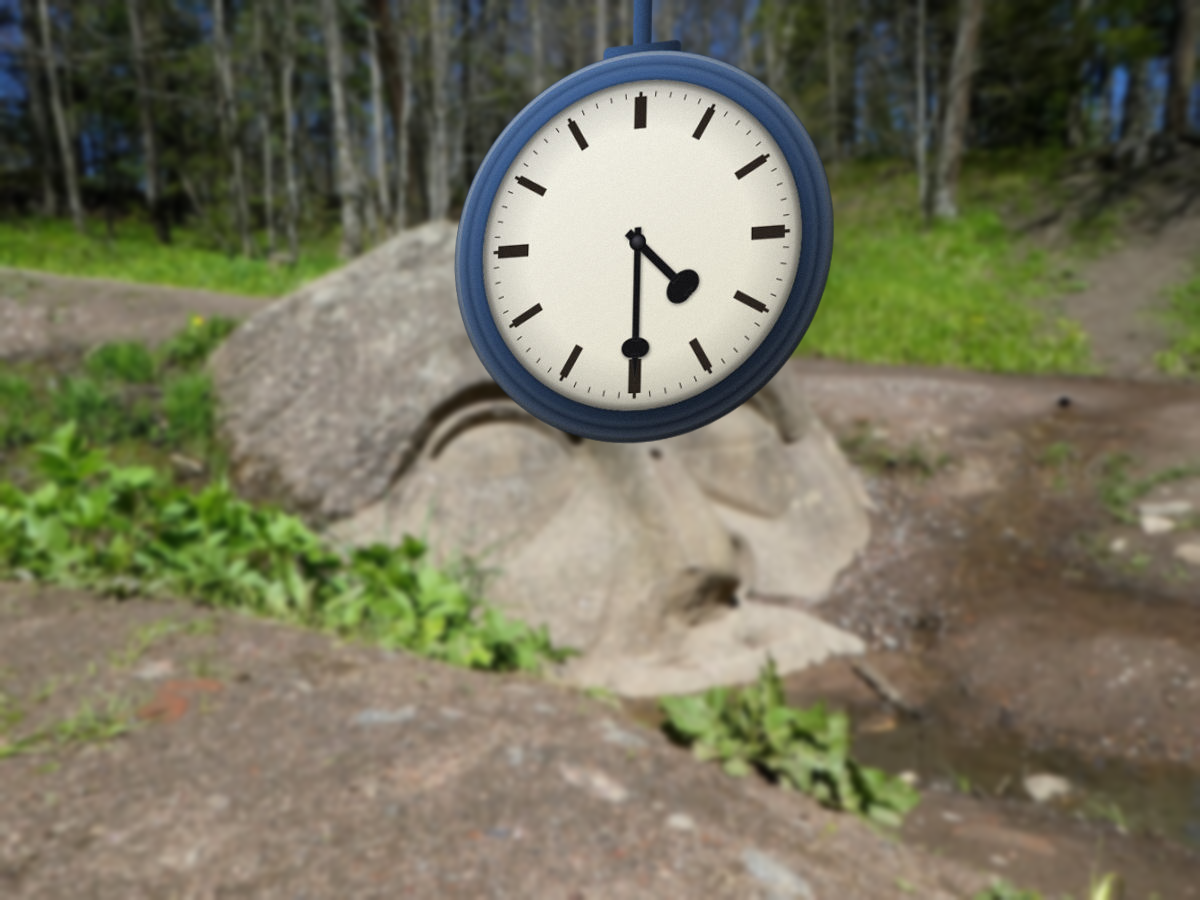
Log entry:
h=4 m=30
